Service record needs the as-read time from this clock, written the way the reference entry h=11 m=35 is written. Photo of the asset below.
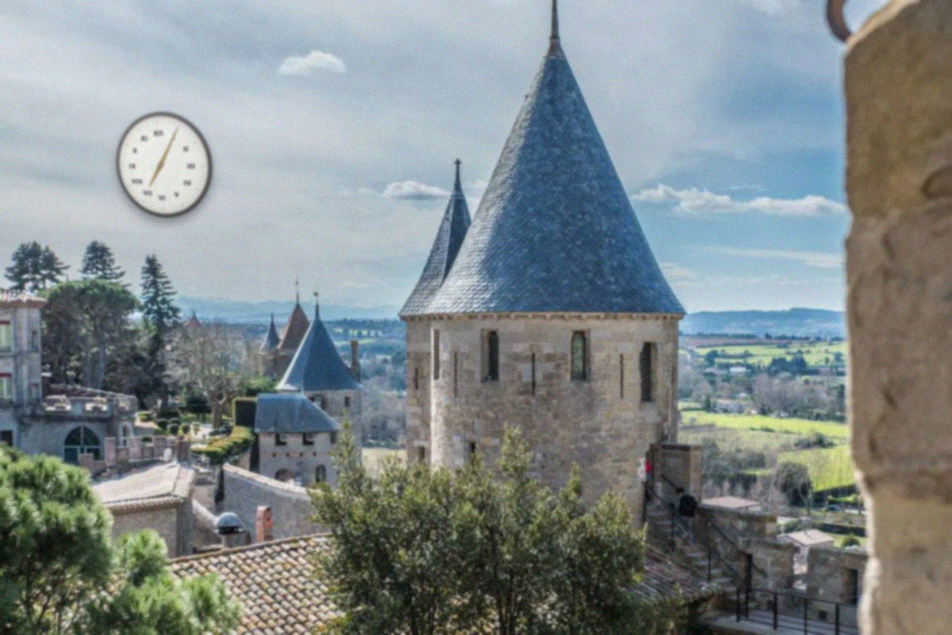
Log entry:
h=7 m=5
